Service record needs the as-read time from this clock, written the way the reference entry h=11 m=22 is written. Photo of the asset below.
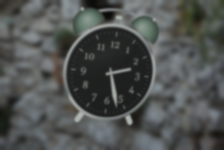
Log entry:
h=2 m=27
